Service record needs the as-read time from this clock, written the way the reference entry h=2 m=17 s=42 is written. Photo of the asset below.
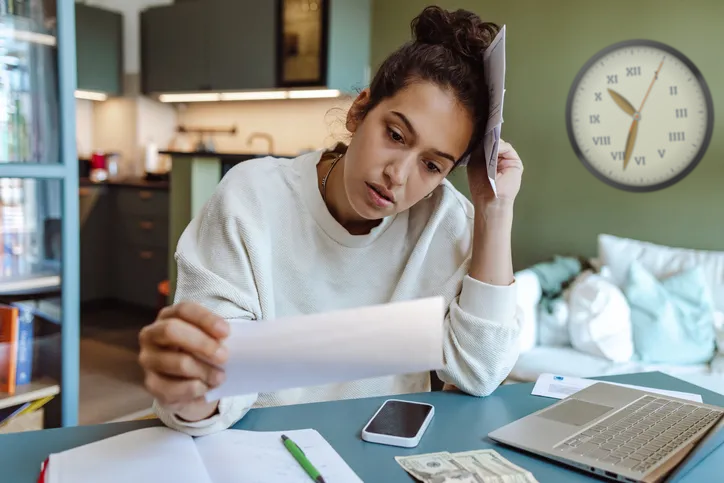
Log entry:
h=10 m=33 s=5
